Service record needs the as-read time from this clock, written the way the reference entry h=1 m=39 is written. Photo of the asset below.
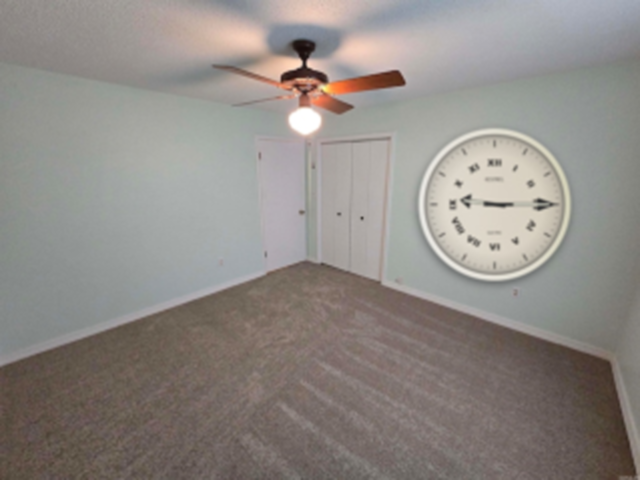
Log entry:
h=9 m=15
